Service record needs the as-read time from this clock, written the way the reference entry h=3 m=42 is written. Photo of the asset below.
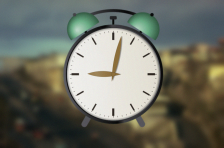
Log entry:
h=9 m=2
